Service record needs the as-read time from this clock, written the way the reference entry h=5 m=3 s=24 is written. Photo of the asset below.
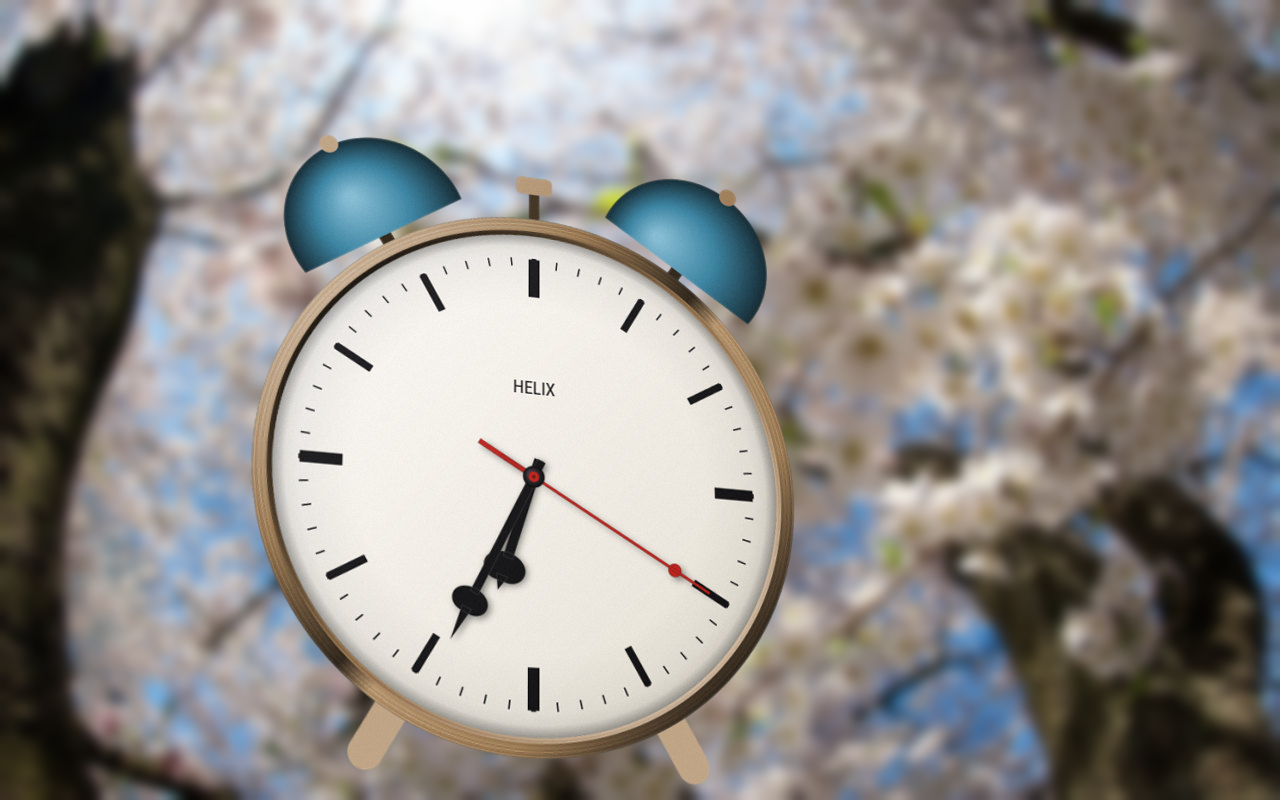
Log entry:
h=6 m=34 s=20
